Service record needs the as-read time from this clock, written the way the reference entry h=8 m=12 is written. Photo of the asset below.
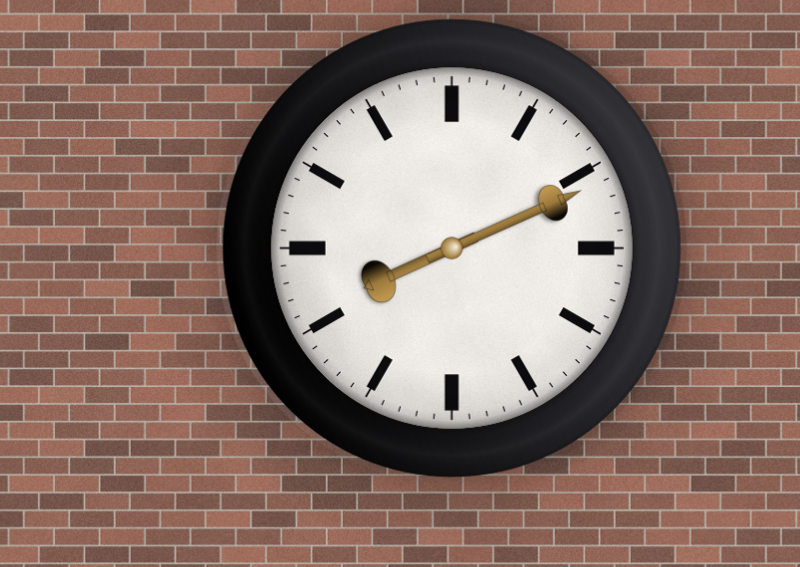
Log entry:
h=8 m=11
